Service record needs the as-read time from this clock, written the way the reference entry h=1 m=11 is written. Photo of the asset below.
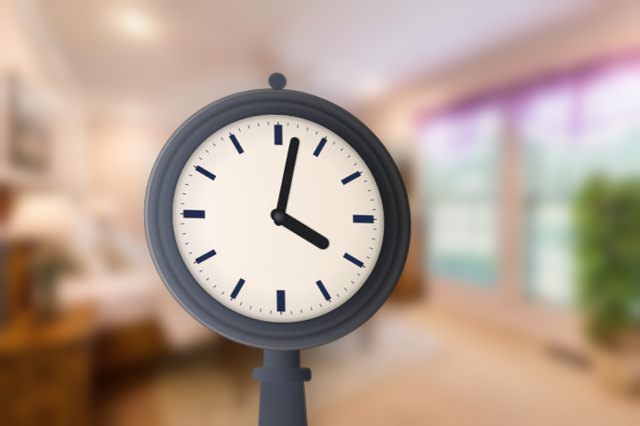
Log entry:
h=4 m=2
